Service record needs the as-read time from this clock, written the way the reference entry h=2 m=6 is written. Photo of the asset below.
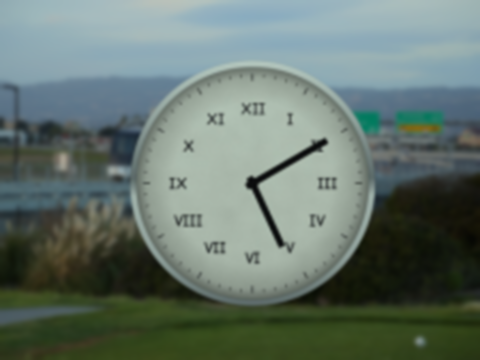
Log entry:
h=5 m=10
